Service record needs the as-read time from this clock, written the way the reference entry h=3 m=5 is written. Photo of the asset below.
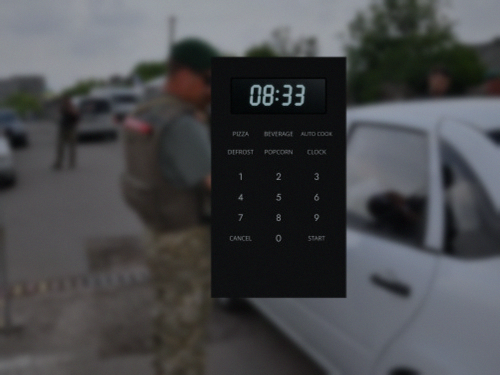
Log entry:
h=8 m=33
